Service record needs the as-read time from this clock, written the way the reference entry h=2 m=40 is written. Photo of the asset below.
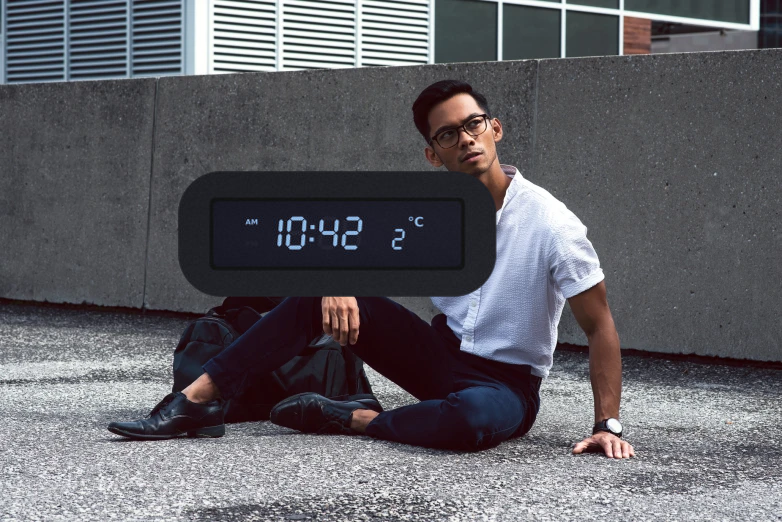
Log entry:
h=10 m=42
